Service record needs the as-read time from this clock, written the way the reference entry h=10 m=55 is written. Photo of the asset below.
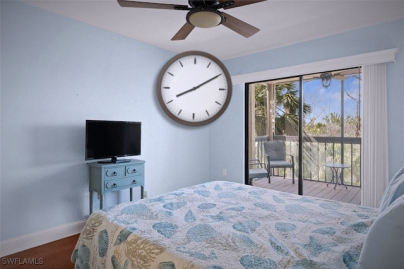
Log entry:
h=8 m=10
